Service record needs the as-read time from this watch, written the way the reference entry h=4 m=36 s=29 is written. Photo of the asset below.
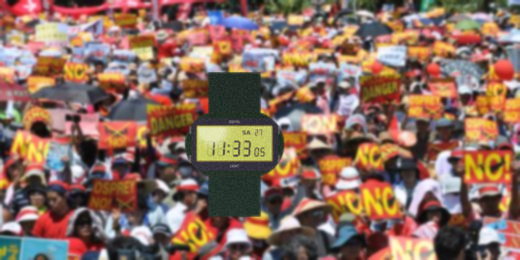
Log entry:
h=11 m=33 s=5
